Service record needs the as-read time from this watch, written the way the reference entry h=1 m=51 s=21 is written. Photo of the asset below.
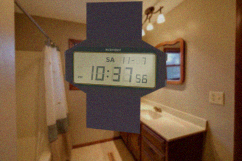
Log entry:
h=10 m=37 s=56
